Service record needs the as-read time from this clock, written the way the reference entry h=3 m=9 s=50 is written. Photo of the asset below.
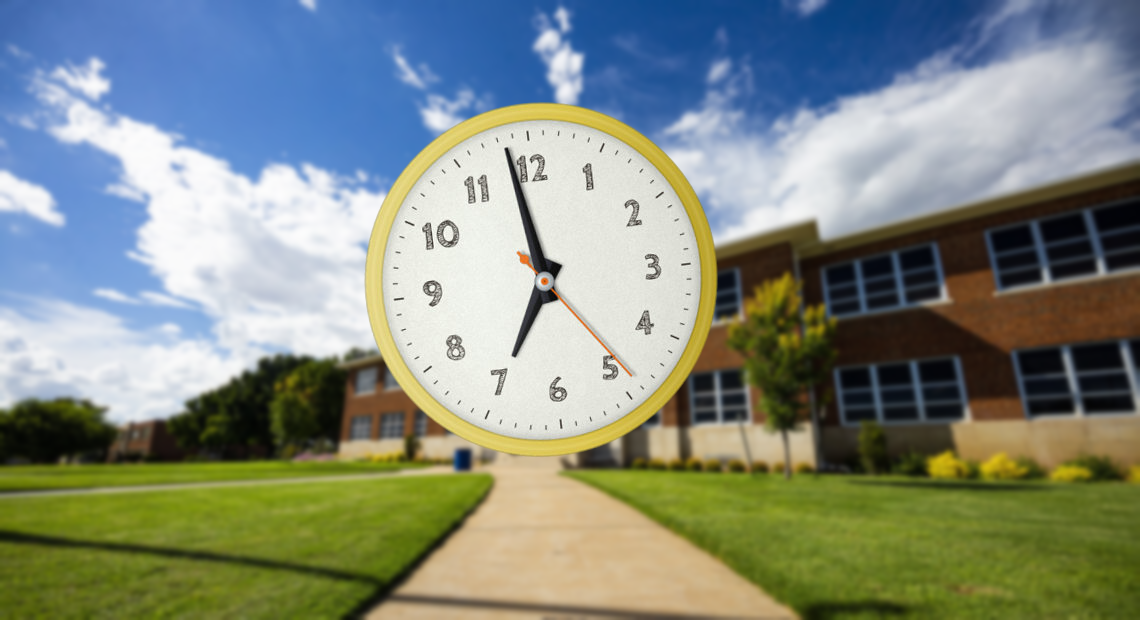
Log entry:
h=6 m=58 s=24
